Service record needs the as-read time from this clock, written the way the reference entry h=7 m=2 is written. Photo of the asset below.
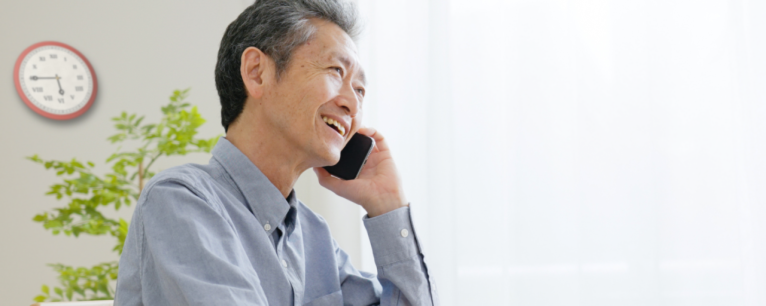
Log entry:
h=5 m=45
